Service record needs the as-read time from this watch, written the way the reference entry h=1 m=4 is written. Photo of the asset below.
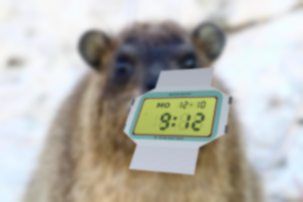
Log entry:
h=9 m=12
